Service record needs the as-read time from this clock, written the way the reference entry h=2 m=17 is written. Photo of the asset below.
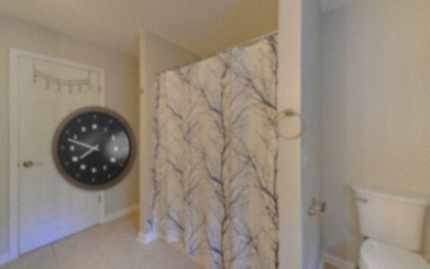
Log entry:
h=7 m=48
